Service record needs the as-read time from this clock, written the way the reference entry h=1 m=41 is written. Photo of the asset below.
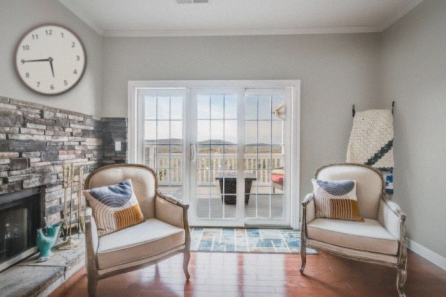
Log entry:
h=5 m=45
